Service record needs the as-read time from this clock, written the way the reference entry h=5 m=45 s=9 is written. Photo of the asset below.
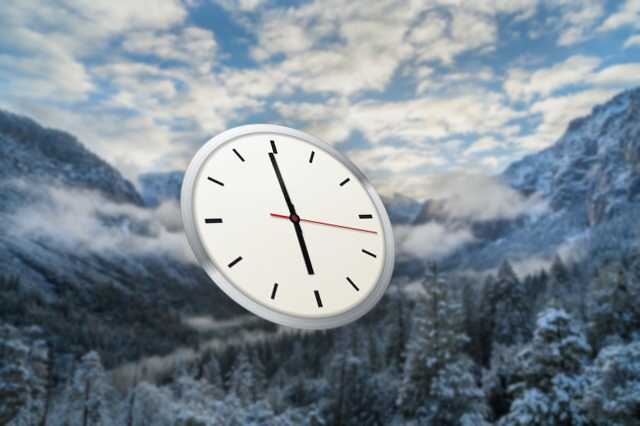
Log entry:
h=5 m=59 s=17
